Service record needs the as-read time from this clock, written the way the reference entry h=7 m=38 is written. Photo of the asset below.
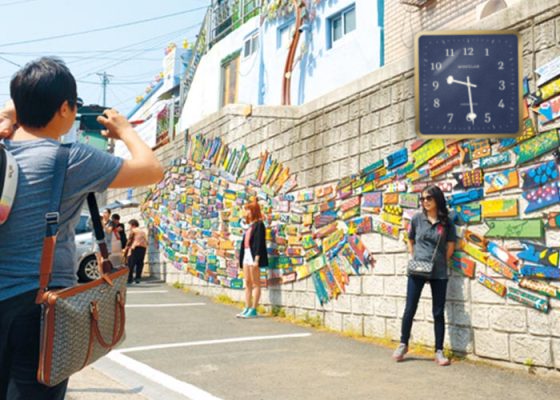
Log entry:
h=9 m=29
